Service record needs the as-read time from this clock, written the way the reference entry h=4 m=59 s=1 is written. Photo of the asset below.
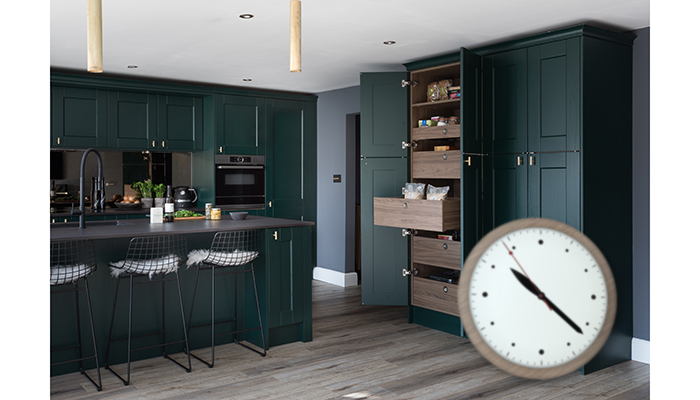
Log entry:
h=10 m=21 s=54
